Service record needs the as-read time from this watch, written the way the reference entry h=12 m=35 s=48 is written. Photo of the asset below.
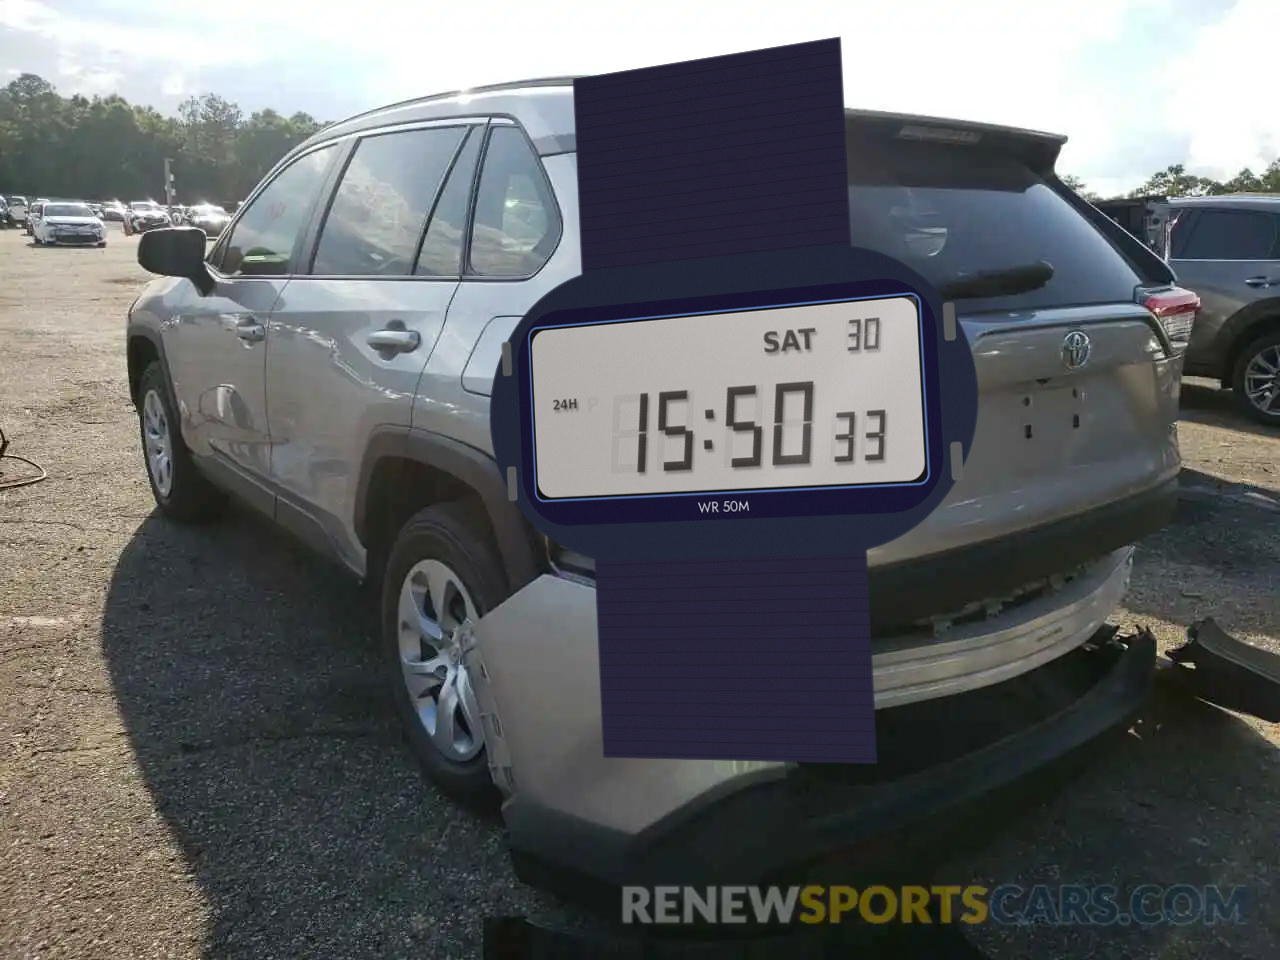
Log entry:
h=15 m=50 s=33
